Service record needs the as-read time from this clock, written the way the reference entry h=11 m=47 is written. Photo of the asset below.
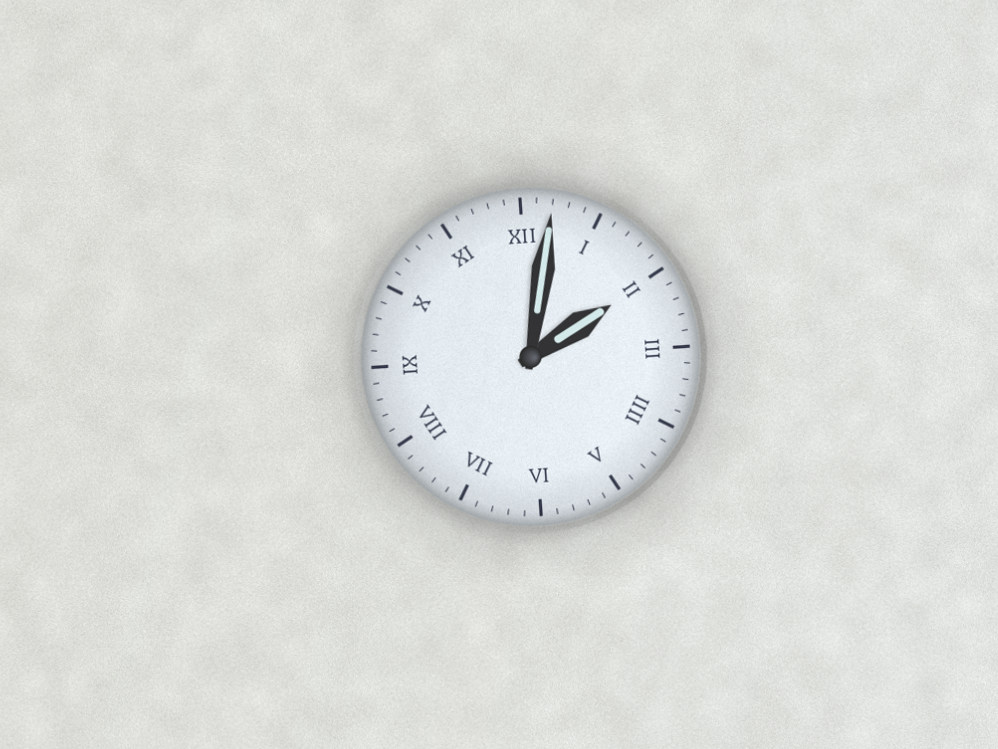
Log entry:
h=2 m=2
